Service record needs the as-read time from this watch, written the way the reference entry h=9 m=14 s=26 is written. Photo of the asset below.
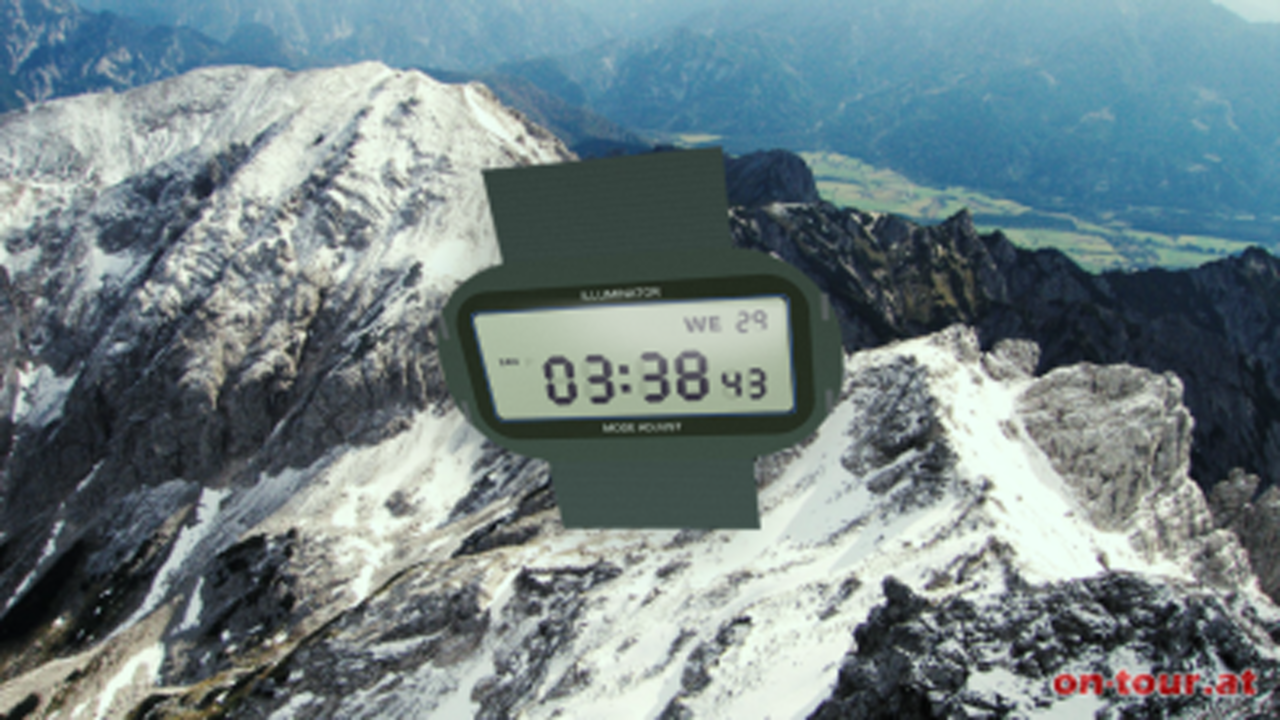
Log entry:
h=3 m=38 s=43
